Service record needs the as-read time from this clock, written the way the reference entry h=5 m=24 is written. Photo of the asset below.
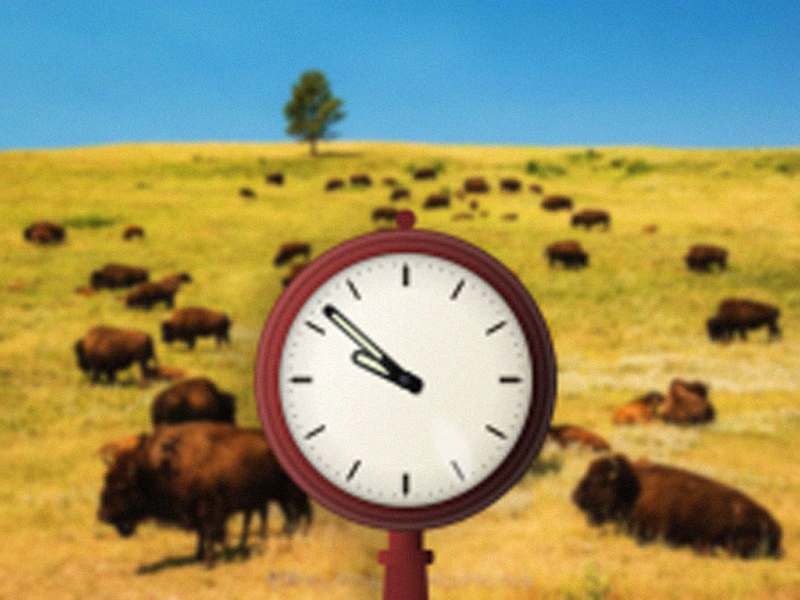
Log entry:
h=9 m=52
